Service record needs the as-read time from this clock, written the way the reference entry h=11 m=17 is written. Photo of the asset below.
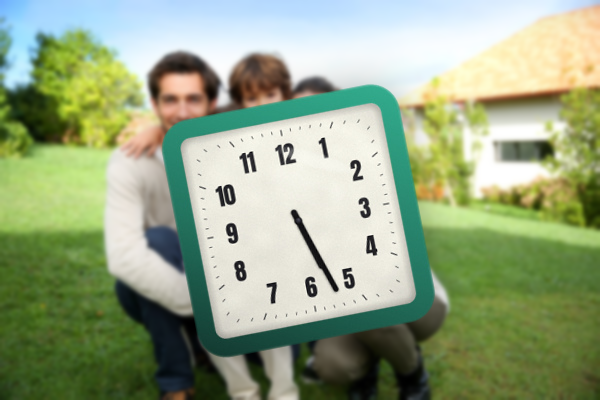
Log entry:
h=5 m=27
